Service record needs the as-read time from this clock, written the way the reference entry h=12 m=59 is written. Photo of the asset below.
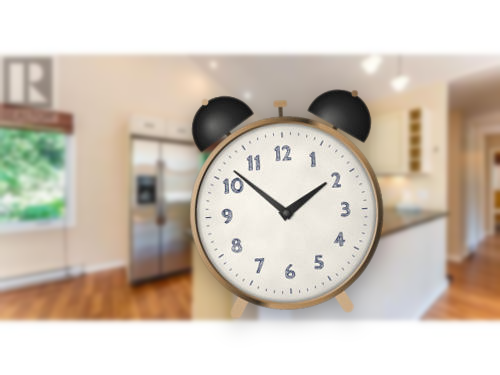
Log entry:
h=1 m=52
